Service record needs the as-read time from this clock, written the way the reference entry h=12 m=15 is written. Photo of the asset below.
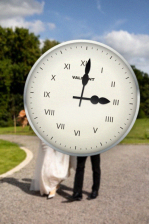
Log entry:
h=3 m=1
